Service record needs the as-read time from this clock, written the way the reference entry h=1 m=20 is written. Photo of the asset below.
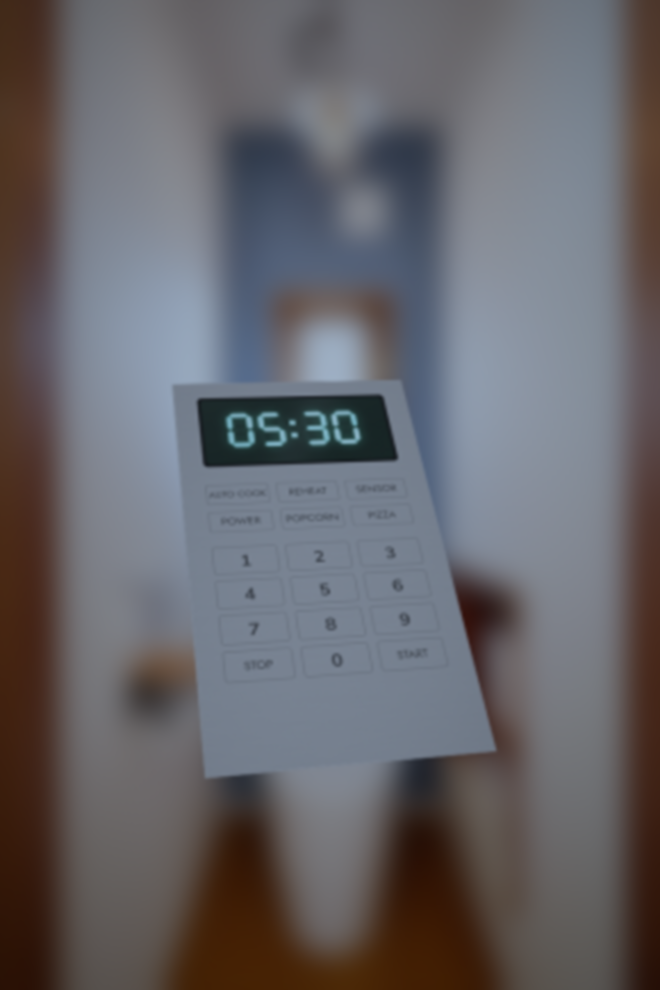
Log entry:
h=5 m=30
